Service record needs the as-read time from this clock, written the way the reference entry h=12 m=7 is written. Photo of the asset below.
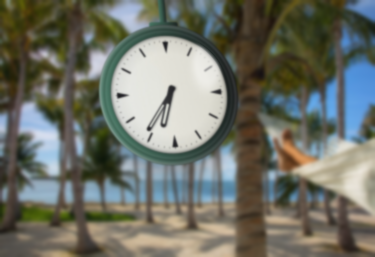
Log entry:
h=6 m=36
